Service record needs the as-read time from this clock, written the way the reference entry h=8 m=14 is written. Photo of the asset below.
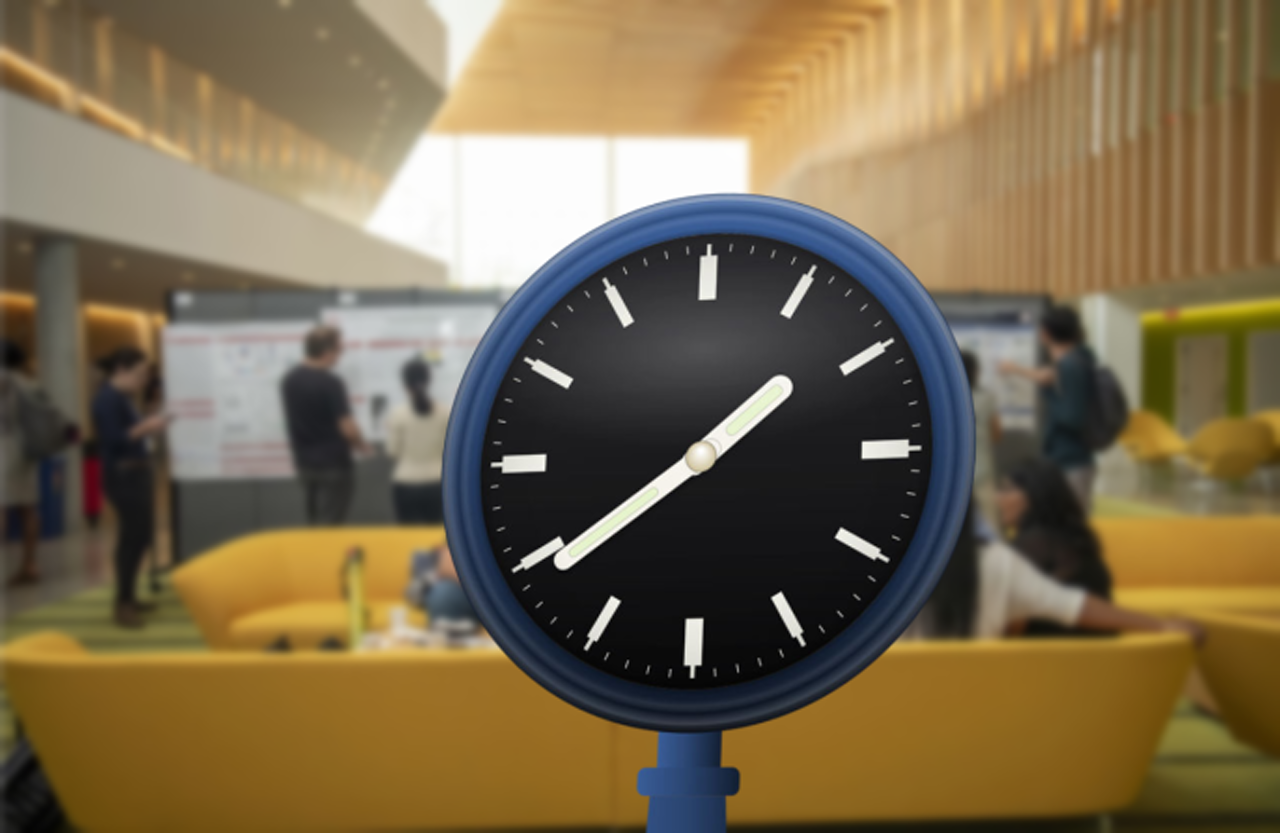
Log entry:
h=1 m=39
